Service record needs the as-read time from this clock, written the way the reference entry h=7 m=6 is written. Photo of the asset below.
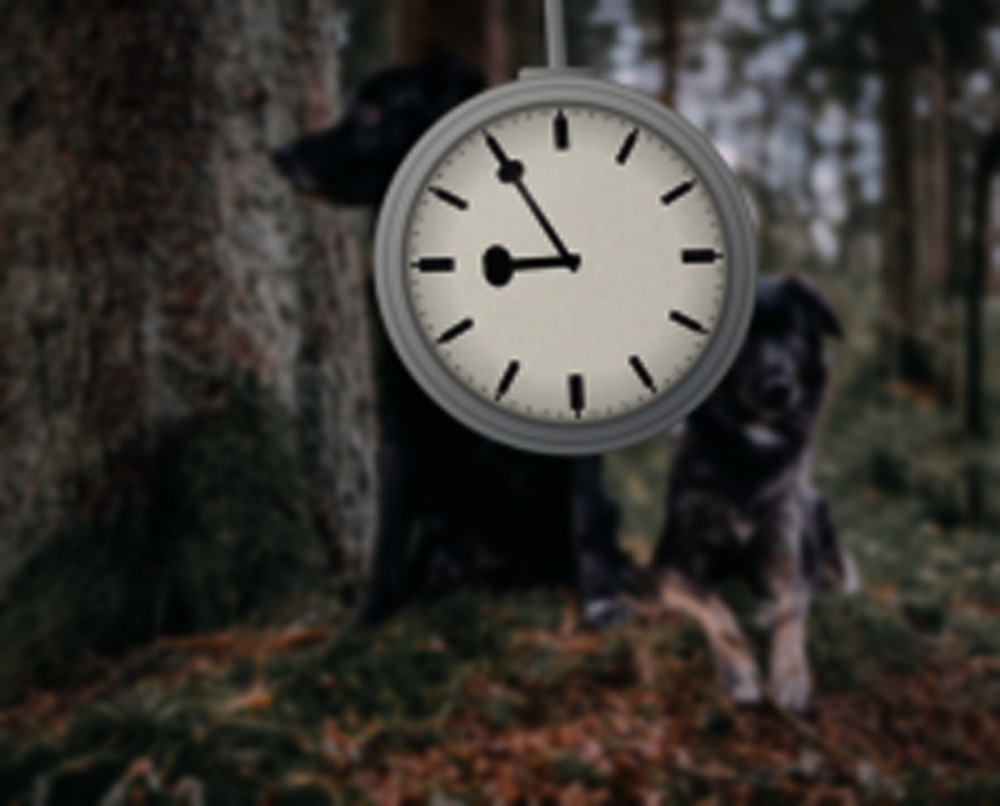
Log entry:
h=8 m=55
